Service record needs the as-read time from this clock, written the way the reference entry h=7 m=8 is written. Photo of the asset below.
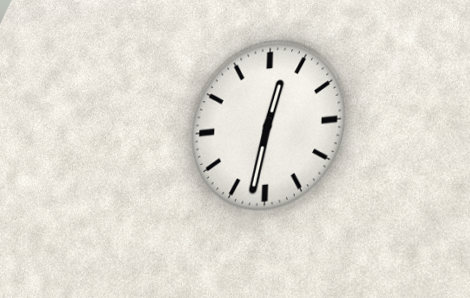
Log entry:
h=12 m=32
